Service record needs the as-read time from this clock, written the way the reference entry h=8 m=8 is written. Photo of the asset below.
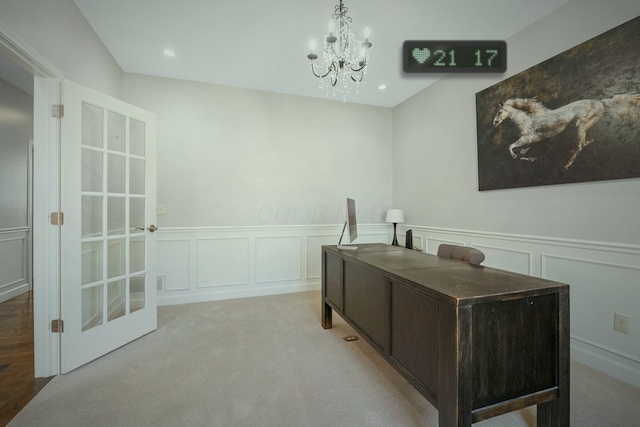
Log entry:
h=21 m=17
